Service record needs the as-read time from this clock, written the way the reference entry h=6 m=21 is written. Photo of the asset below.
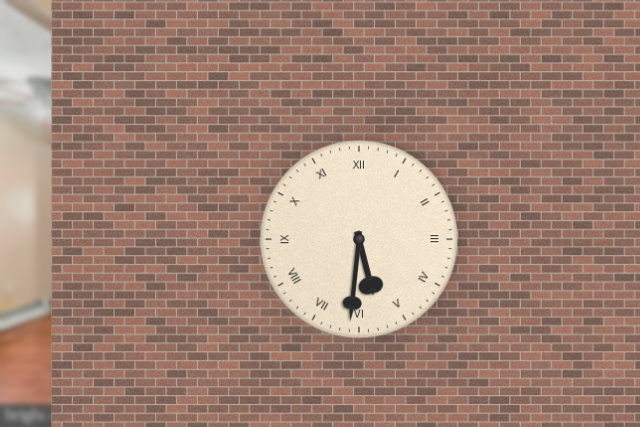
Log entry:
h=5 m=31
